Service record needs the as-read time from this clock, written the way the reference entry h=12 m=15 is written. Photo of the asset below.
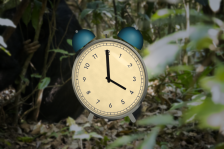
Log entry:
h=4 m=0
